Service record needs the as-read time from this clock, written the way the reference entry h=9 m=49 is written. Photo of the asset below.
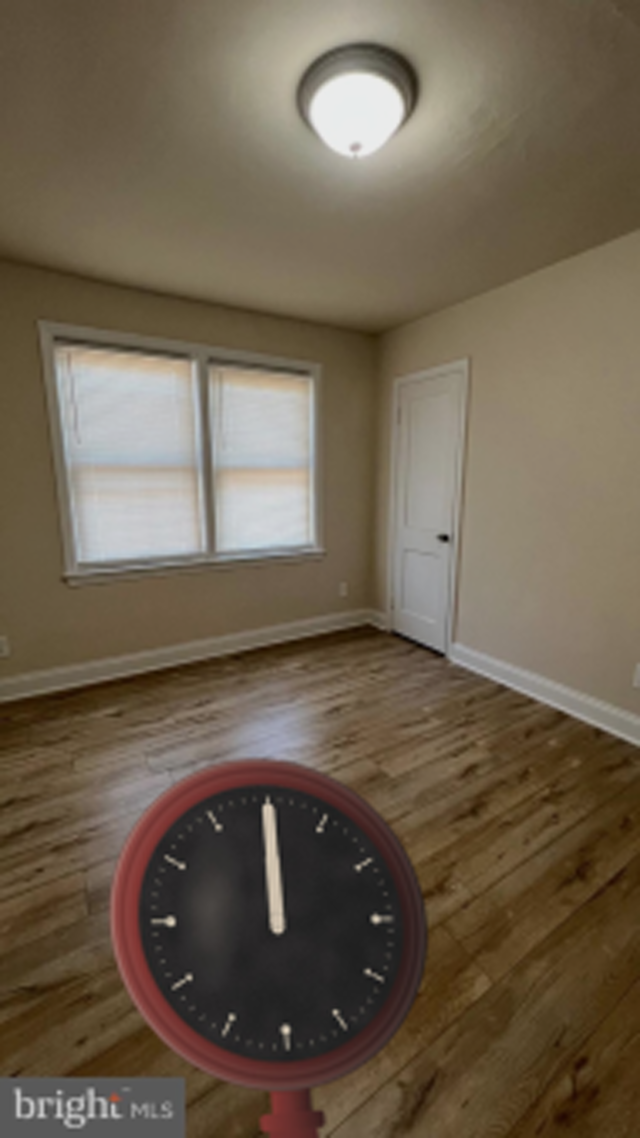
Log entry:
h=12 m=0
